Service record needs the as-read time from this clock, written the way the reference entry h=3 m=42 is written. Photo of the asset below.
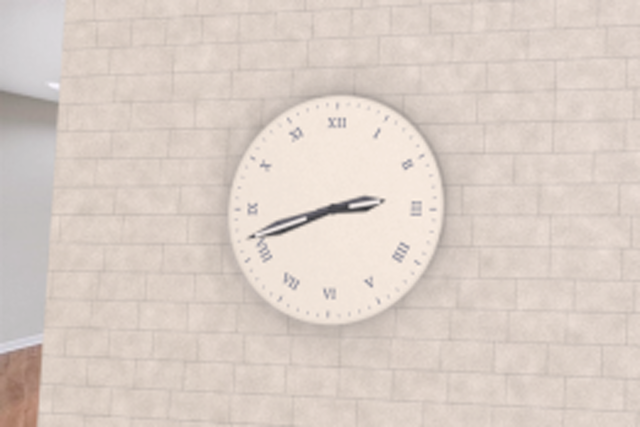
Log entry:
h=2 m=42
